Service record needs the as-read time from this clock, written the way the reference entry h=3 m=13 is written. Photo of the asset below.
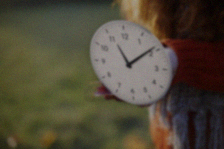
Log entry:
h=11 m=9
